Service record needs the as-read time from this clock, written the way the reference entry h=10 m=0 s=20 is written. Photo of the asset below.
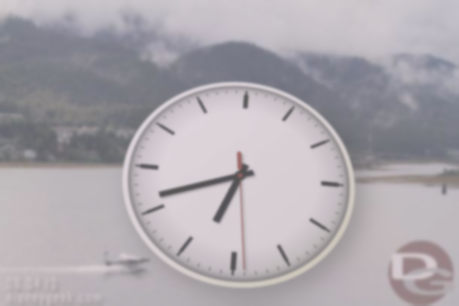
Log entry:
h=6 m=41 s=29
